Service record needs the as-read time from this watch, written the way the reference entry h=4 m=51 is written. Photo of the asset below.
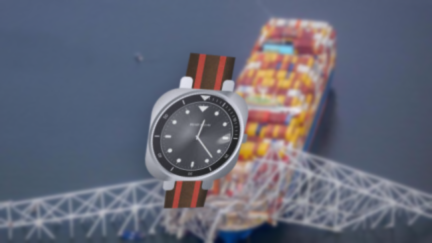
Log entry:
h=12 m=23
